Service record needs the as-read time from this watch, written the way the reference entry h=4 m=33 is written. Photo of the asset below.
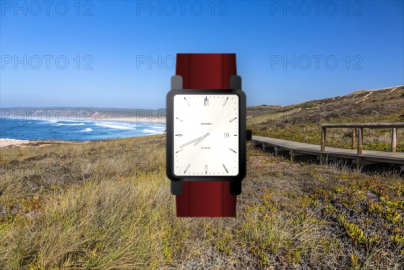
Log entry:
h=7 m=41
